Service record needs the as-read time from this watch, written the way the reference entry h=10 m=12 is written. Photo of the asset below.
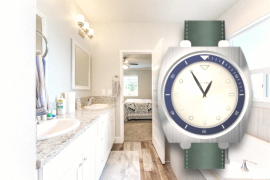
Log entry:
h=12 m=55
